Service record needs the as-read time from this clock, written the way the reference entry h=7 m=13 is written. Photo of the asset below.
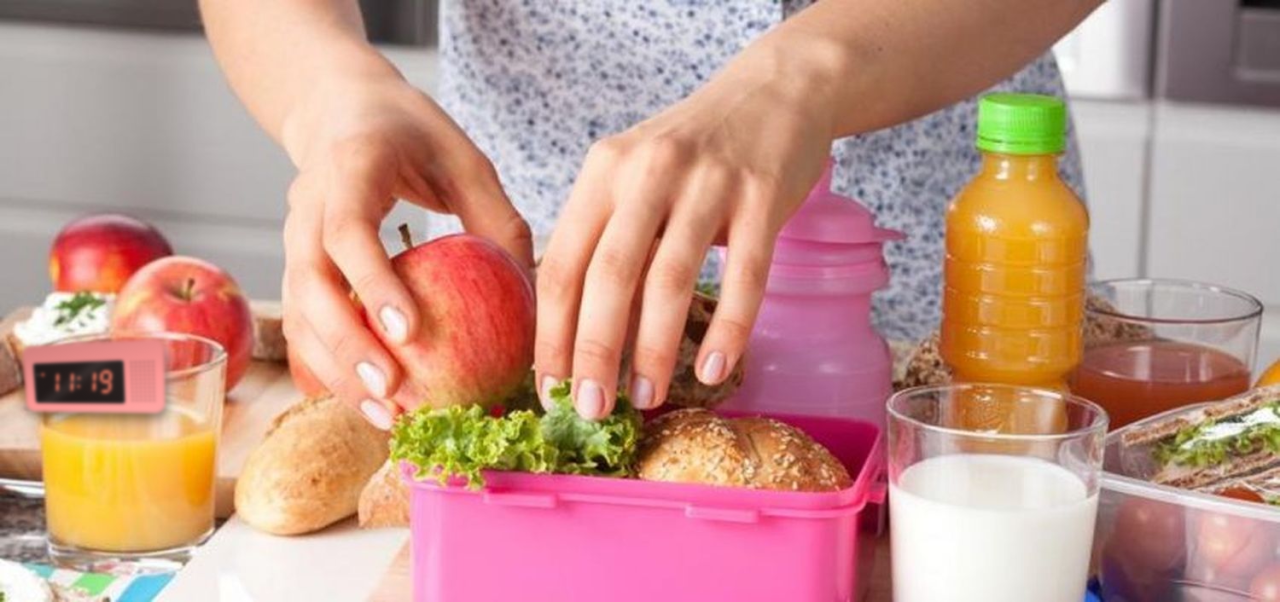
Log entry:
h=11 m=19
